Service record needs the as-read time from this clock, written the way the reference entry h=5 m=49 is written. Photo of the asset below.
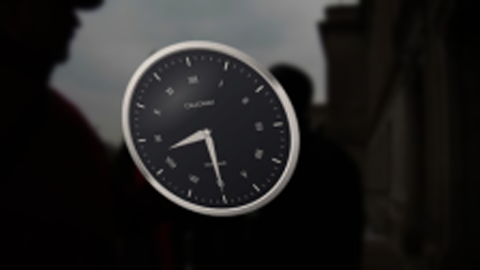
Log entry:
h=8 m=30
